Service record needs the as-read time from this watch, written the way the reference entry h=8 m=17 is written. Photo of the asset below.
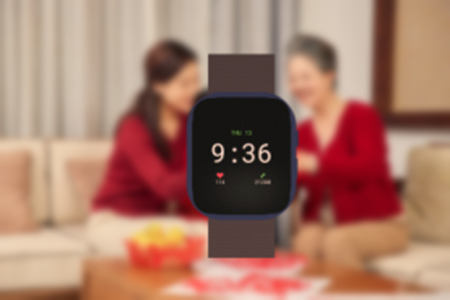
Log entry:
h=9 m=36
